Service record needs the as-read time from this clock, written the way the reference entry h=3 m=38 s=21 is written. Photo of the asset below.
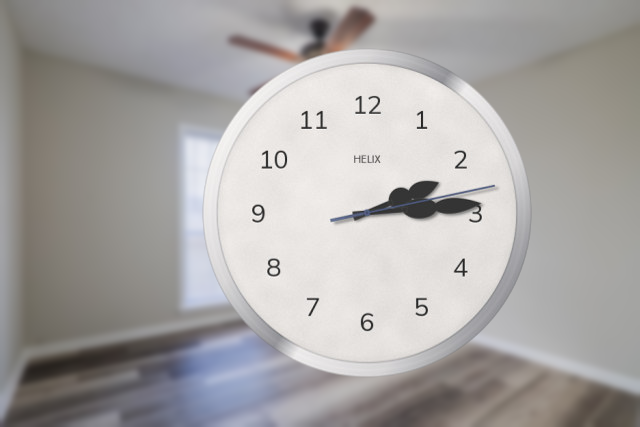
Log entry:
h=2 m=14 s=13
